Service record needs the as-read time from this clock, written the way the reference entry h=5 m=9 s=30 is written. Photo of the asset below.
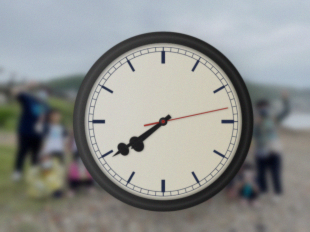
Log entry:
h=7 m=39 s=13
